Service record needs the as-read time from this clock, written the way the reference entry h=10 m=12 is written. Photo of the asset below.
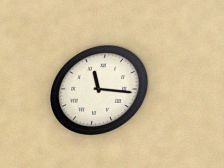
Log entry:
h=11 m=16
